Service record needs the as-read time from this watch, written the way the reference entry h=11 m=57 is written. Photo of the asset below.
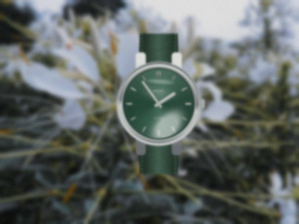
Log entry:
h=1 m=54
